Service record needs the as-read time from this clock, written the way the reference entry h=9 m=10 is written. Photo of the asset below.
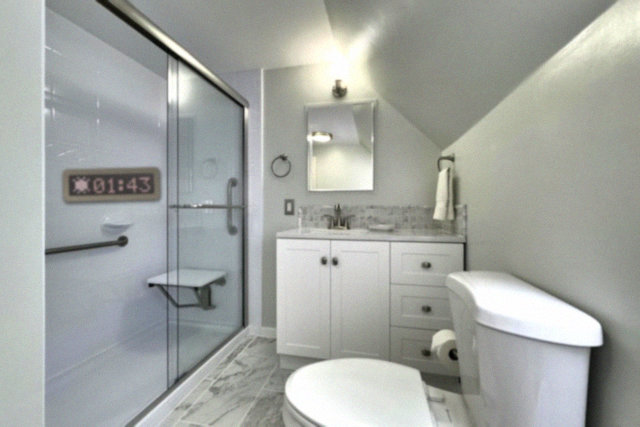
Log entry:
h=1 m=43
